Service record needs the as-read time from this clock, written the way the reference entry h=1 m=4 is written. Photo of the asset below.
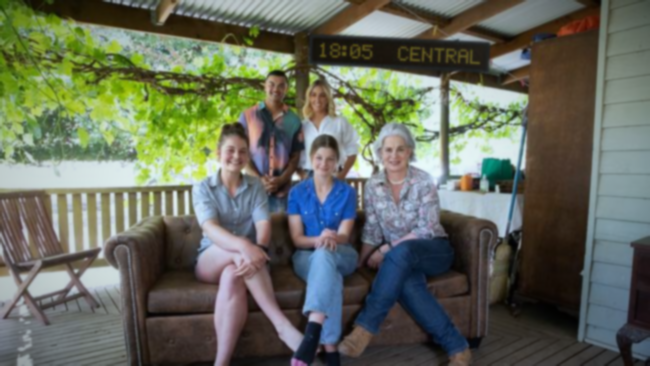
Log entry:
h=18 m=5
